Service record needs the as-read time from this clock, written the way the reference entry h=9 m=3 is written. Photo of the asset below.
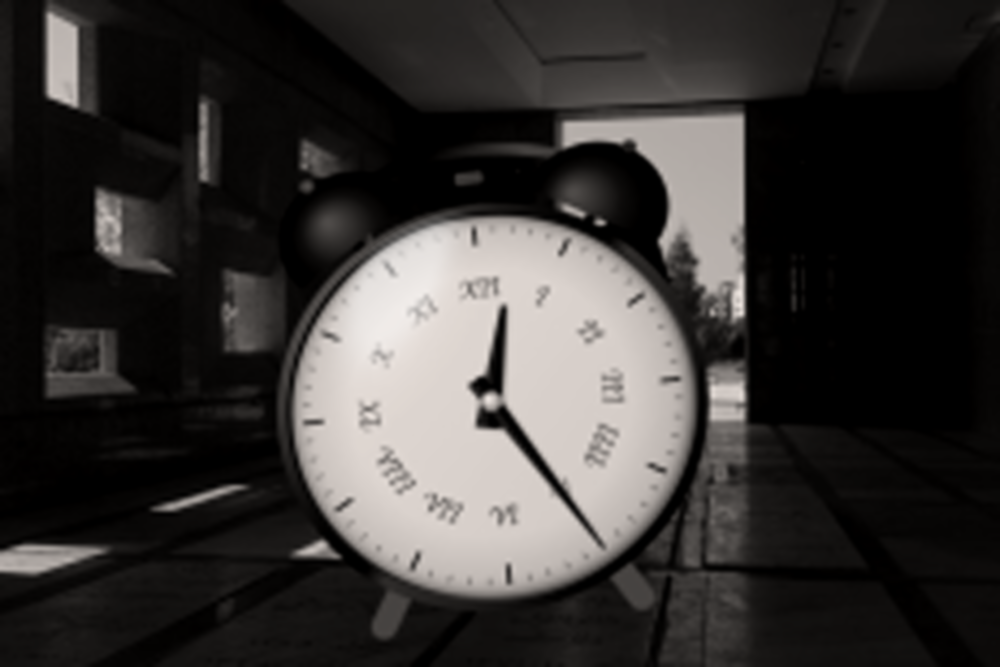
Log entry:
h=12 m=25
